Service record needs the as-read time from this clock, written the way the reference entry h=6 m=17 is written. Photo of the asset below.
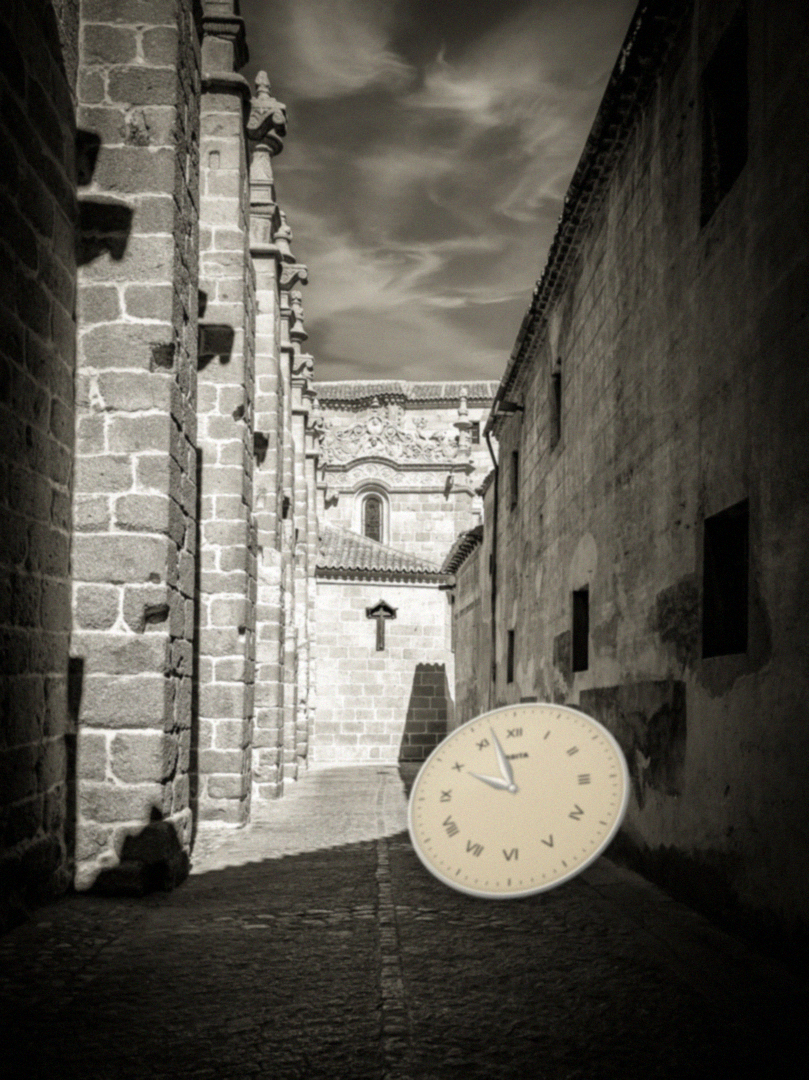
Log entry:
h=9 m=57
